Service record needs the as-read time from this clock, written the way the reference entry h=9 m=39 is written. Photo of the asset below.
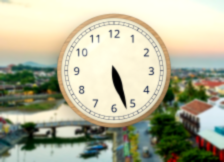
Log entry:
h=5 m=27
